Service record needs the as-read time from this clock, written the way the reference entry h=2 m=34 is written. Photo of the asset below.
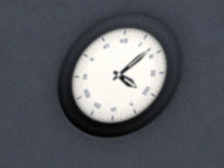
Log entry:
h=4 m=8
